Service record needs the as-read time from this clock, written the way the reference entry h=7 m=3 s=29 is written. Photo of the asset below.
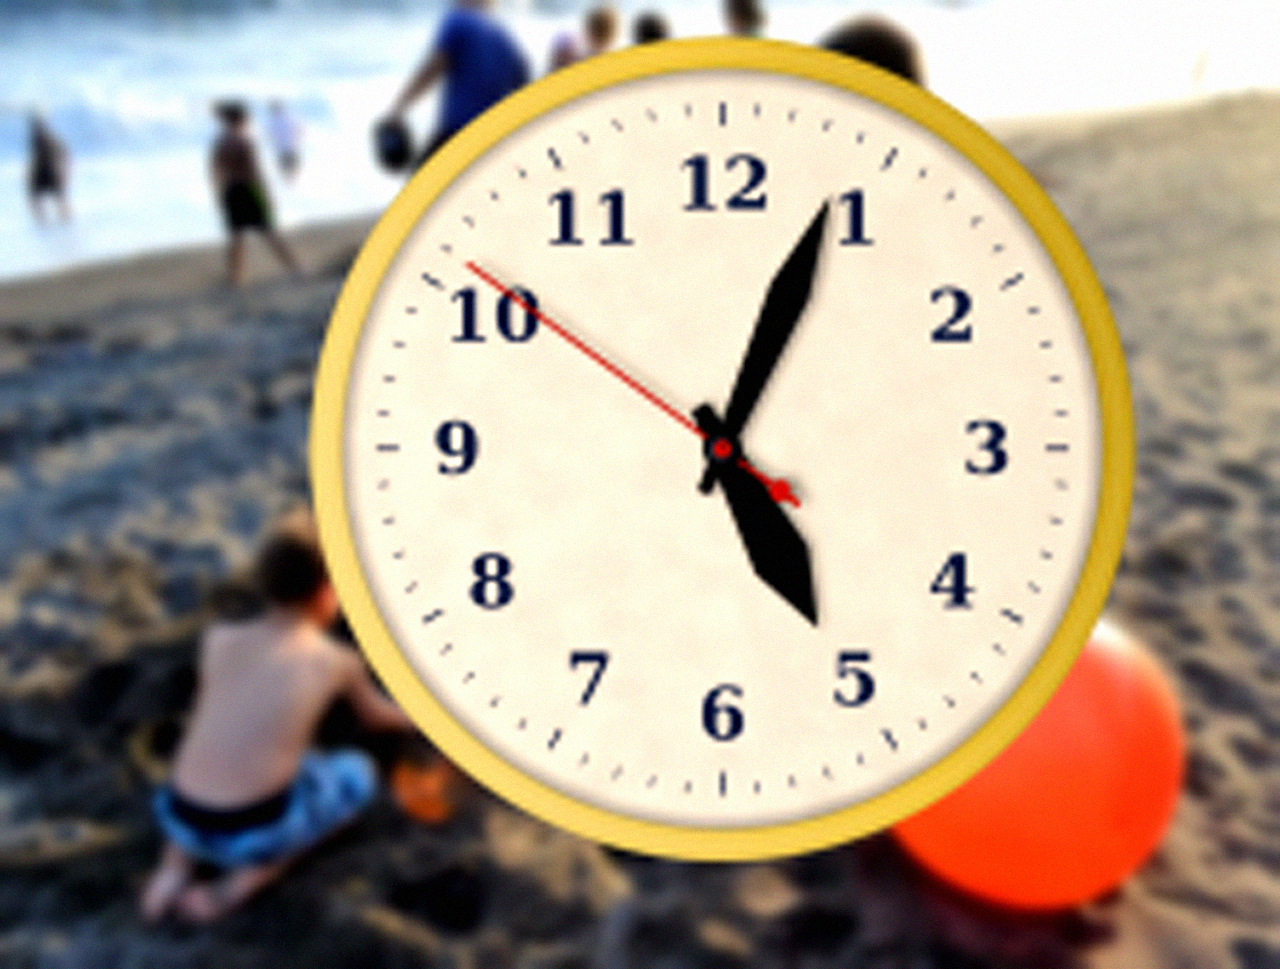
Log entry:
h=5 m=3 s=51
